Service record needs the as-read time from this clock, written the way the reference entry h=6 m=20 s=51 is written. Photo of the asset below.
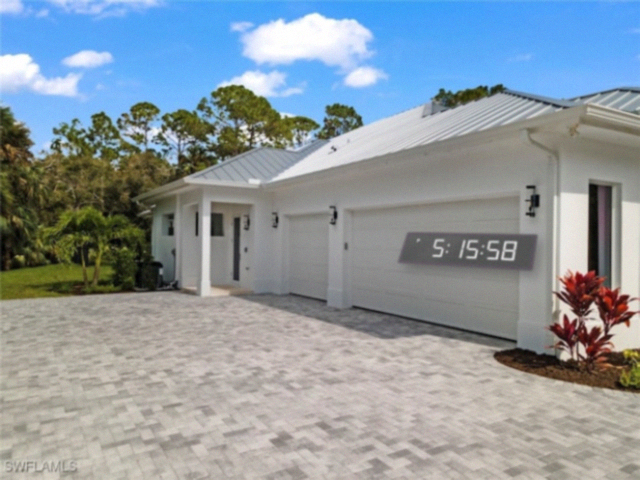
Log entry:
h=5 m=15 s=58
